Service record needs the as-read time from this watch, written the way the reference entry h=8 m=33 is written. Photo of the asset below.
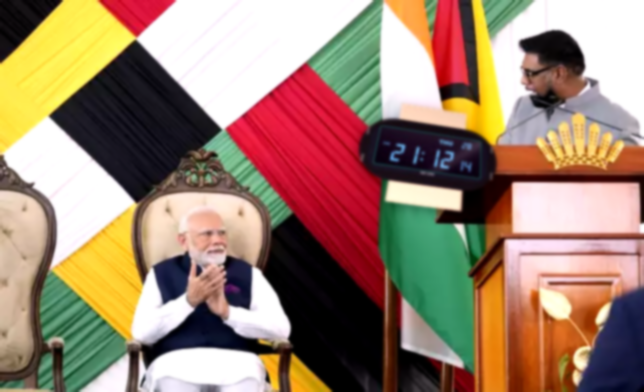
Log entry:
h=21 m=12
